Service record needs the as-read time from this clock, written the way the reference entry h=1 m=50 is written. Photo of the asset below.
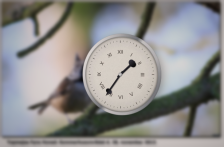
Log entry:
h=1 m=36
